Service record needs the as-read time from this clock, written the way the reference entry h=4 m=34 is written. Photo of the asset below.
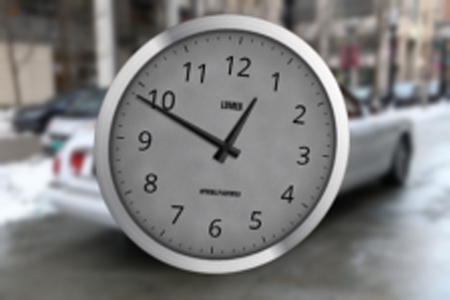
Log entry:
h=12 m=49
